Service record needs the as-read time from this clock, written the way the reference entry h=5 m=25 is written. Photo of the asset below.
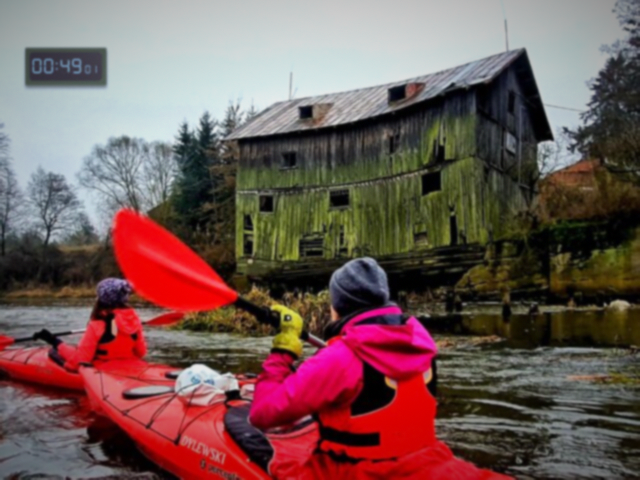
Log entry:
h=0 m=49
